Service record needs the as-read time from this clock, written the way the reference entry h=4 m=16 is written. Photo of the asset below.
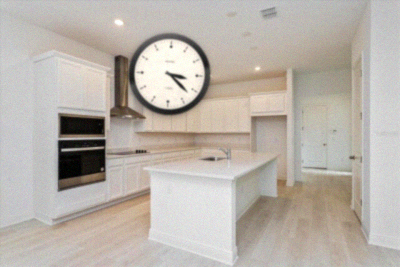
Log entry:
h=3 m=22
